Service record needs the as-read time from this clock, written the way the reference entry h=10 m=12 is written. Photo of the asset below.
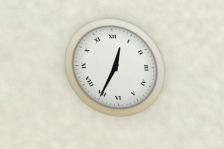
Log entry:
h=12 m=35
